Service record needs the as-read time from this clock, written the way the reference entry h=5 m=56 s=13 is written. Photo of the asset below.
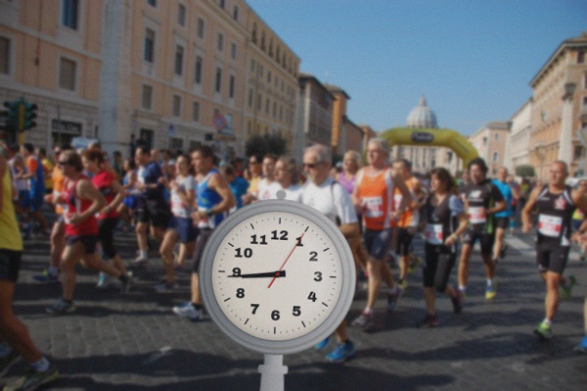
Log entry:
h=8 m=44 s=5
